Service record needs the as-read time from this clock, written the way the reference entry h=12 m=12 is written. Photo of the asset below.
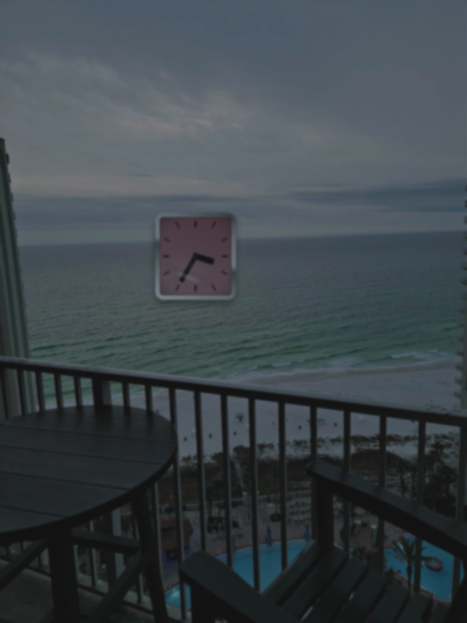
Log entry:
h=3 m=35
